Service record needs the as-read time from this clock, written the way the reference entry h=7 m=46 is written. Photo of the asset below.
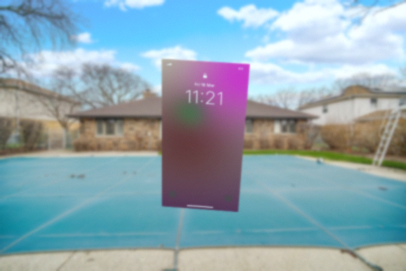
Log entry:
h=11 m=21
